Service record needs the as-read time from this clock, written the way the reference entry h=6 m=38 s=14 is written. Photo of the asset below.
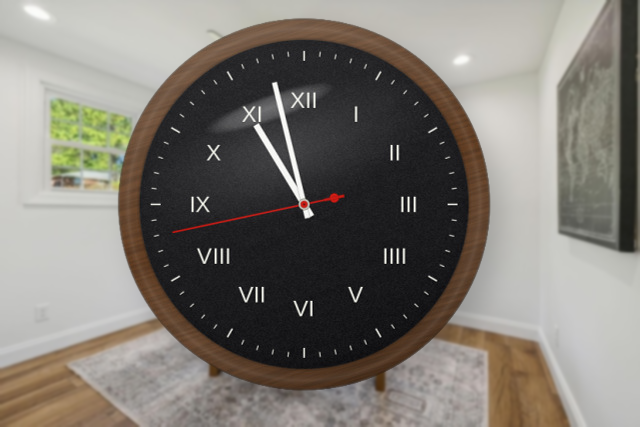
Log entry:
h=10 m=57 s=43
